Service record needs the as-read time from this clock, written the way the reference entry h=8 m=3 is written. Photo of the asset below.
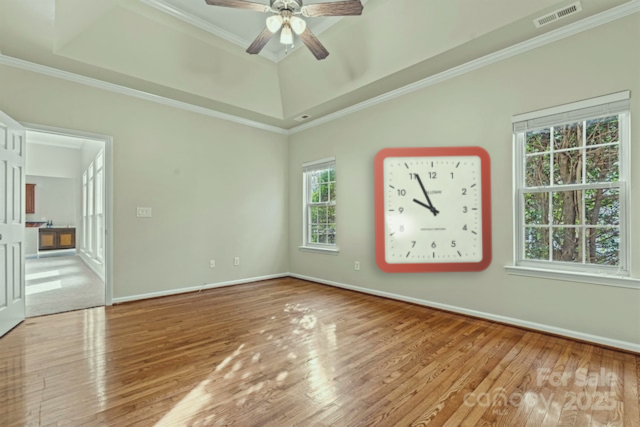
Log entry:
h=9 m=56
